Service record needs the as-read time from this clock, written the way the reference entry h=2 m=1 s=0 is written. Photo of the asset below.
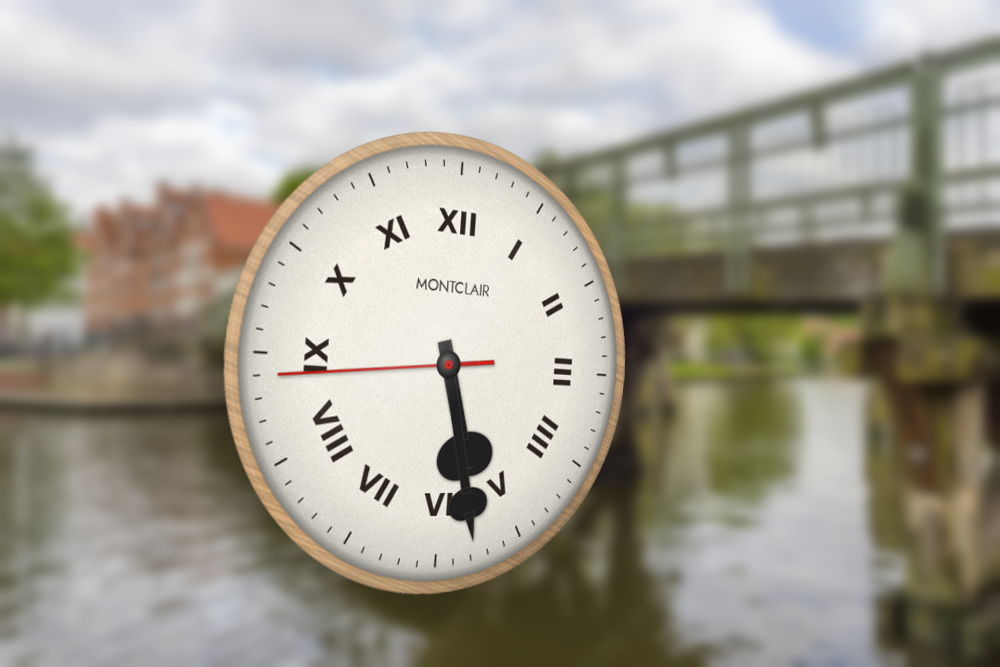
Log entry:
h=5 m=27 s=44
